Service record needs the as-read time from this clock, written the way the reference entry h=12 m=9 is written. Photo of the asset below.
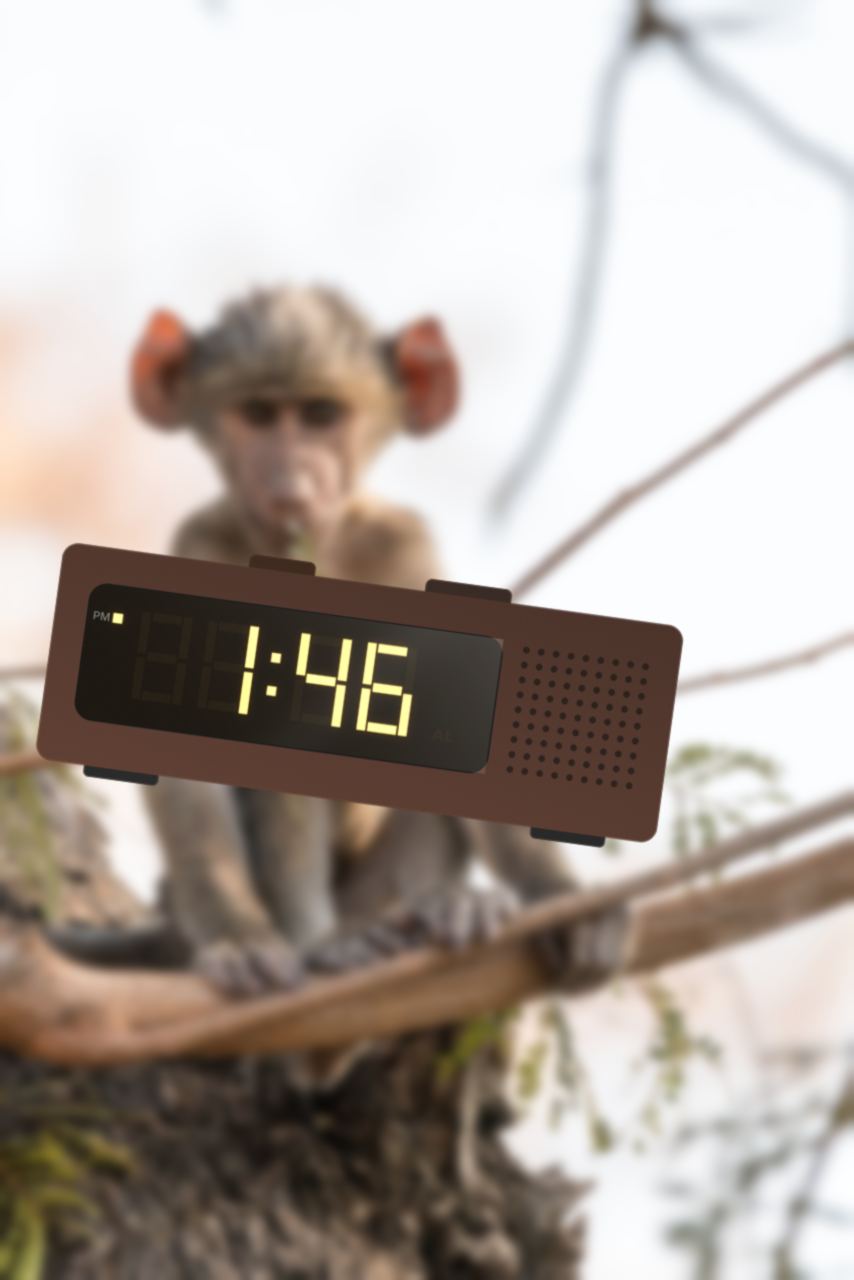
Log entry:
h=1 m=46
